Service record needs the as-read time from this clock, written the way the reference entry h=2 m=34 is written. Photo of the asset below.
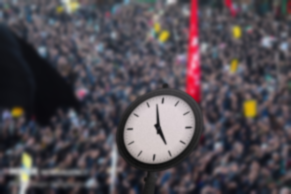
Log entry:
h=4 m=58
